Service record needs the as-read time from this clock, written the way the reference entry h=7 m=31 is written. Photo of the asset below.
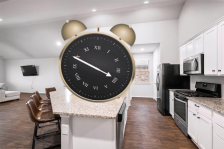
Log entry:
h=3 m=49
